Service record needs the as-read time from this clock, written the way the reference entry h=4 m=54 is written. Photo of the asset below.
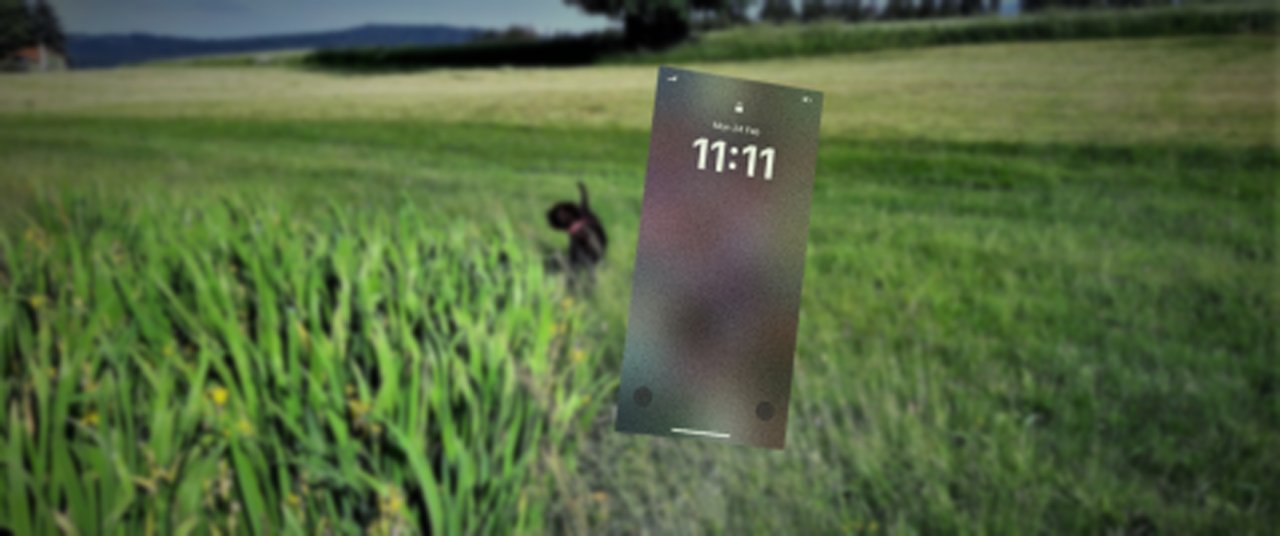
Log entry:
h=11 m=11
